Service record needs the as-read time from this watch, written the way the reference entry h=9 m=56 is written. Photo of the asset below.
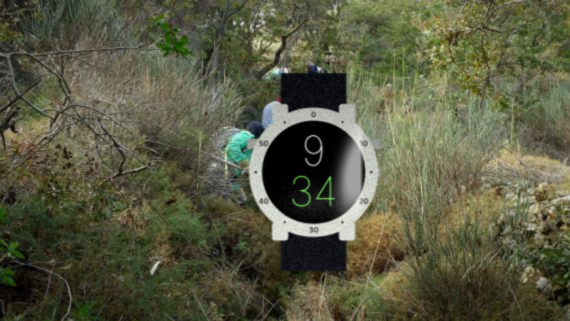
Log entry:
h=9 m=34
